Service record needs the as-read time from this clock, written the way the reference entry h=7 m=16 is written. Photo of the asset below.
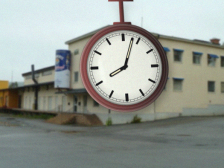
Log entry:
h=8 m=3
